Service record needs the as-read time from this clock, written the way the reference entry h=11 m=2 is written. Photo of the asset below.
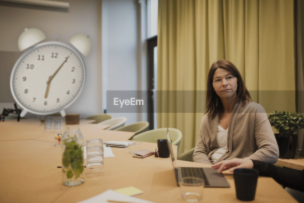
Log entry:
h=6 m=5
